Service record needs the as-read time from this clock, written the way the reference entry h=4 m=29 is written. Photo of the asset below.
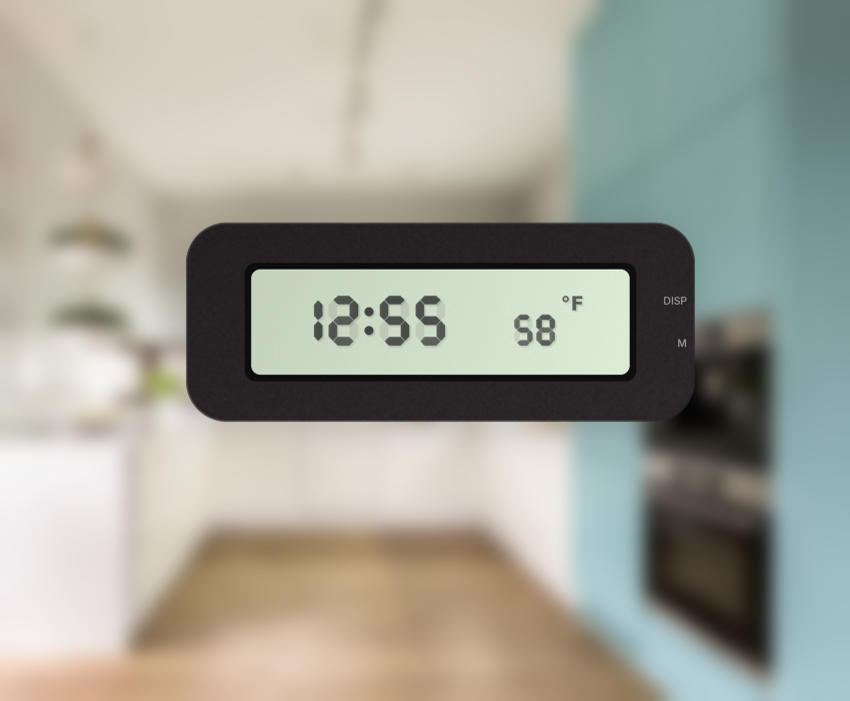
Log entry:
h=12 m=55
